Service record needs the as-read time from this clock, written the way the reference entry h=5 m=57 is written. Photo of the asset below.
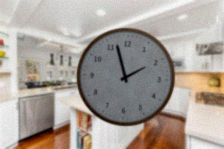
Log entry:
h=1 m=57
